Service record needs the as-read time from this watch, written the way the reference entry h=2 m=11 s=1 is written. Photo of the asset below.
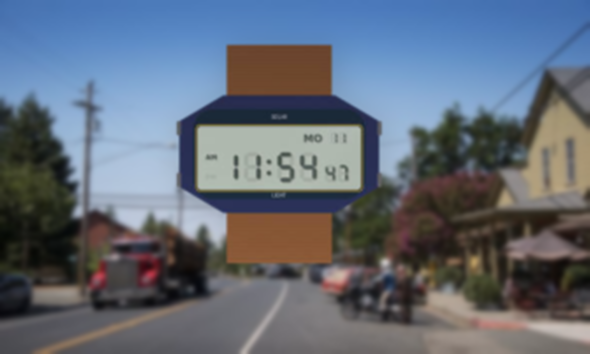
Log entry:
h=11 m=54 s=47
